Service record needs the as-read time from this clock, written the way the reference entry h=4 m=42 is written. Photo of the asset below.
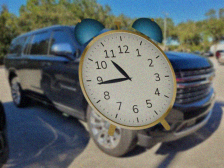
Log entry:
h=10 m=44
